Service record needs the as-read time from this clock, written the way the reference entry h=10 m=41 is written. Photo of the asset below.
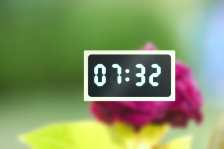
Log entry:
h=7 m=32
